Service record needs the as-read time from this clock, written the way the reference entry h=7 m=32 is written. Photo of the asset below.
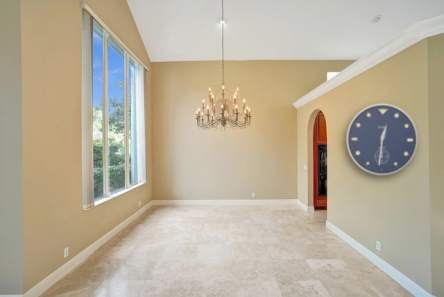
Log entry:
h=12 m=31
